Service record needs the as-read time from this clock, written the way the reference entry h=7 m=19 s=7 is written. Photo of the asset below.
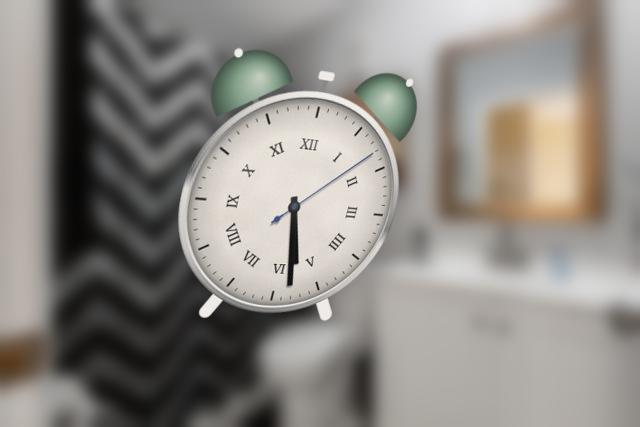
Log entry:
h=5 m=28 s=8
